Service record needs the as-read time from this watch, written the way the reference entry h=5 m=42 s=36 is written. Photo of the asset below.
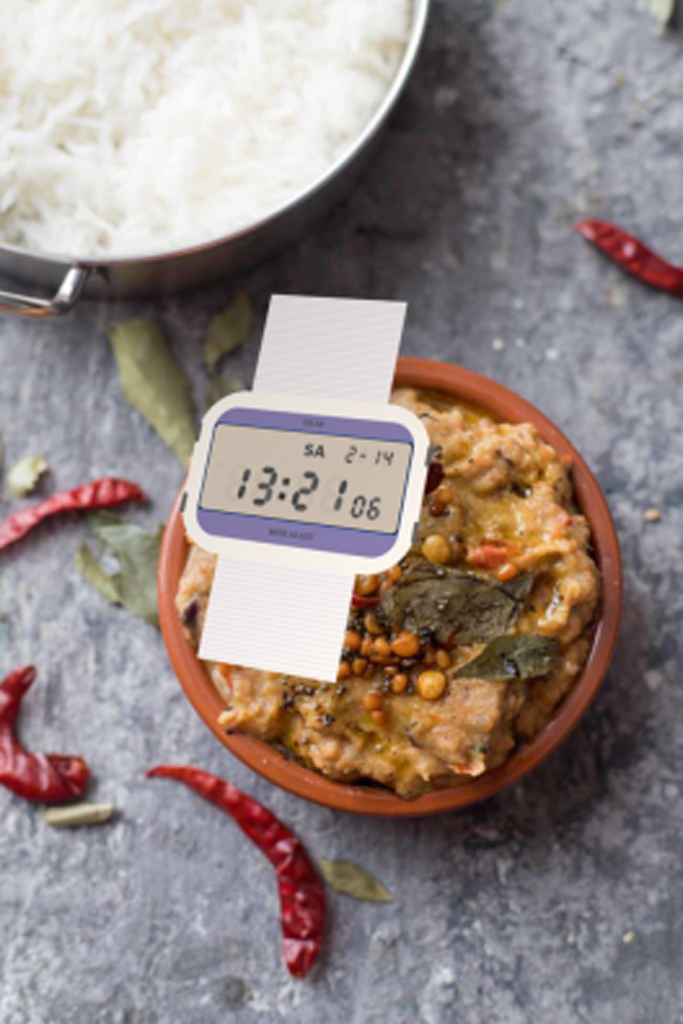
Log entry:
h=13 m=21 s=6
